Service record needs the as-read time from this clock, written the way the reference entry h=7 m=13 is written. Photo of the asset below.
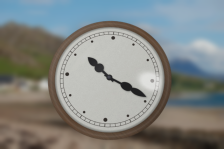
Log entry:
h=10 m=19
